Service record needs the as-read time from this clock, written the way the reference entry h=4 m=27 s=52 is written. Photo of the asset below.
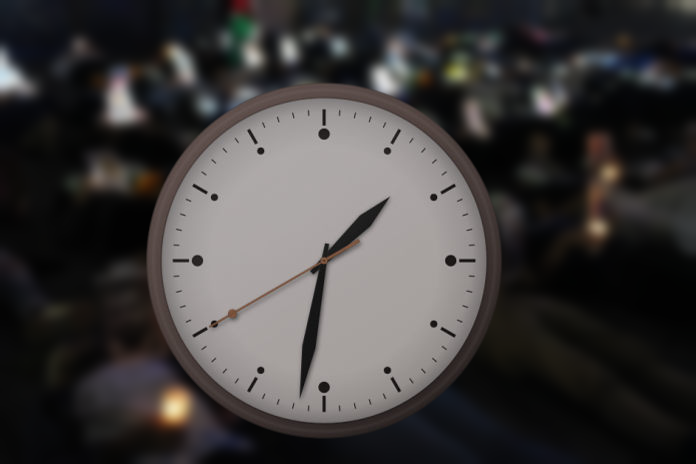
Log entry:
h=1 m=31 s=40
